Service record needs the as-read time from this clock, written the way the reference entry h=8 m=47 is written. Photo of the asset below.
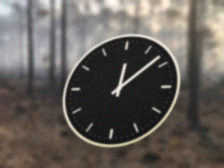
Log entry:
h=12 m=8
